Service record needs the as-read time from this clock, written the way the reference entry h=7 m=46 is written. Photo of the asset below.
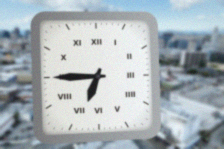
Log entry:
h=6 m=45
